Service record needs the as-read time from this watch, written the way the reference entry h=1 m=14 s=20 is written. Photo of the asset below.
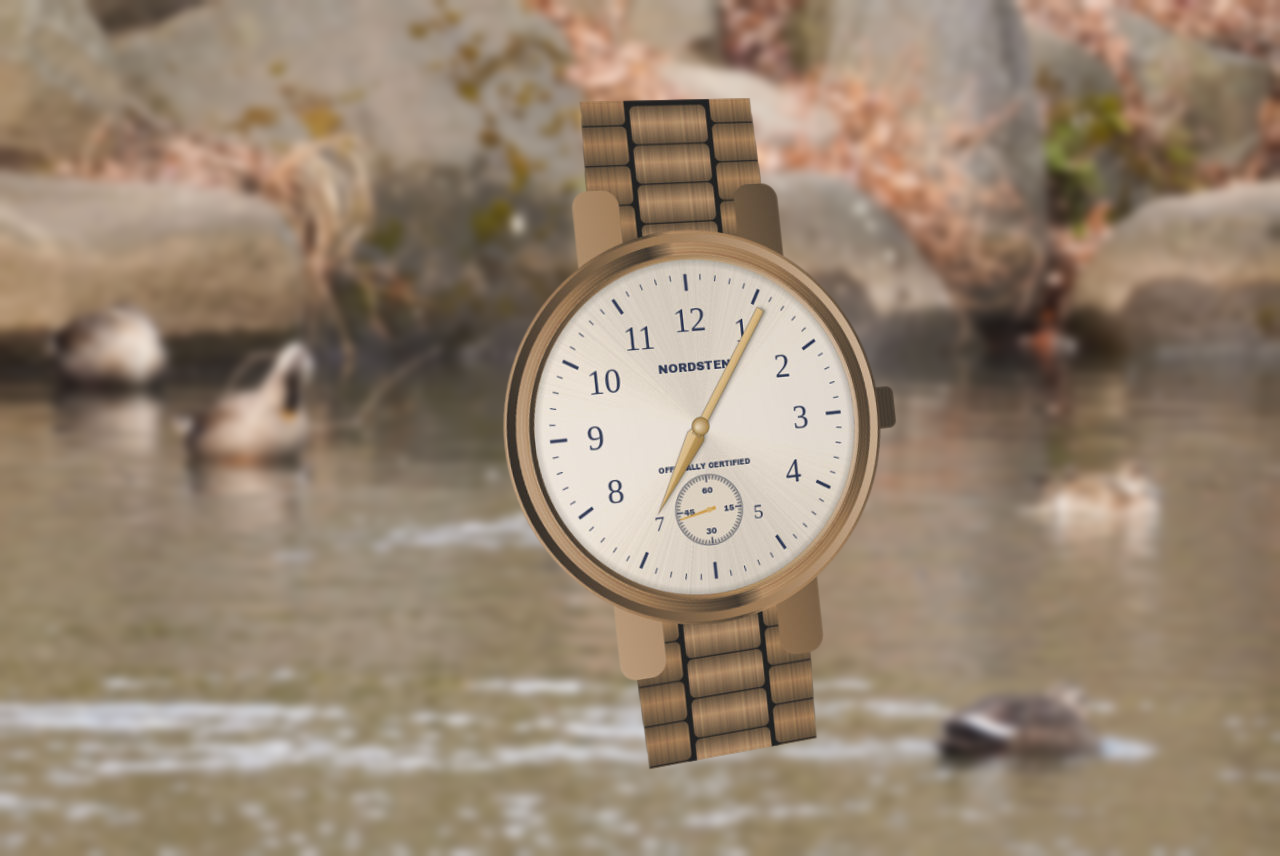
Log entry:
h=7 m=5 s=43
